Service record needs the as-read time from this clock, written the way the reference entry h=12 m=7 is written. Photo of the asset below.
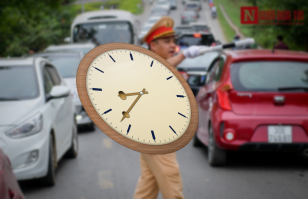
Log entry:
h=8 m=37
